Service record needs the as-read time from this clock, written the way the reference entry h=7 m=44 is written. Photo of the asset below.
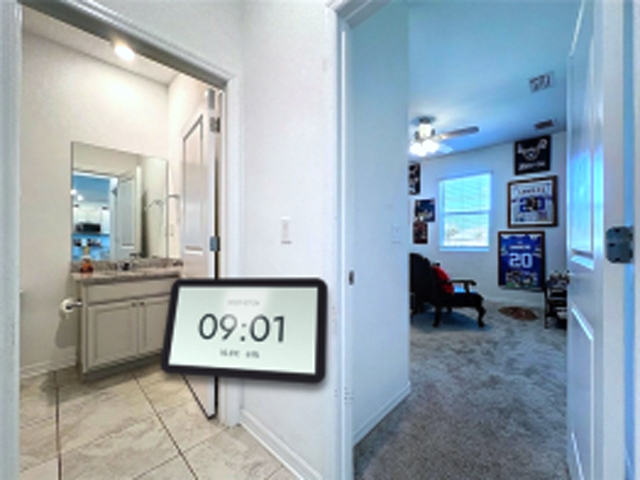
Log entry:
h=9 m=1
